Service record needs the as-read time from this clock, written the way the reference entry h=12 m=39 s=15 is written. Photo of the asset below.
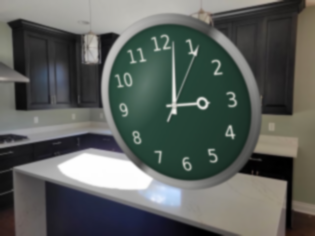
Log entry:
h=3 m=2 s=6
